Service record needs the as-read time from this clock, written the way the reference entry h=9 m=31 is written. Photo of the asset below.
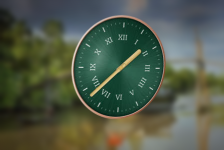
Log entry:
h=1 m=38
